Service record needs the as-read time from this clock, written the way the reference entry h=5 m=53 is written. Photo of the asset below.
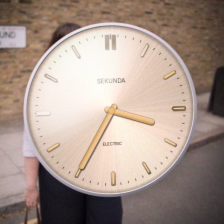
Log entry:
h=3 m=35
